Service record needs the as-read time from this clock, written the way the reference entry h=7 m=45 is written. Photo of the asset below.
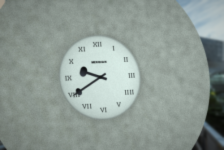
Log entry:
h=9 m=40
